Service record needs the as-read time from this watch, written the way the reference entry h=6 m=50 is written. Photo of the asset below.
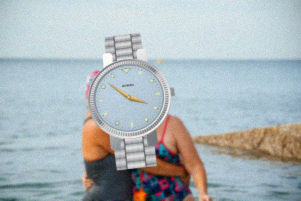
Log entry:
h=3 m=52
